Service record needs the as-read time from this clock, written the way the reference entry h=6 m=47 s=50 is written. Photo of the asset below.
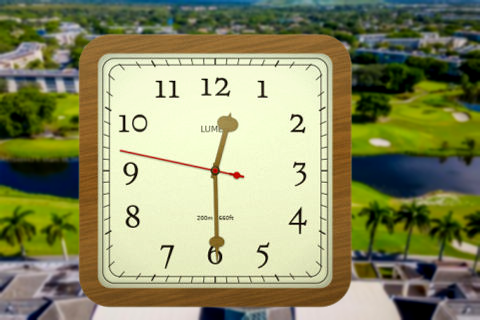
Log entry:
h=12 m=29 s=47
